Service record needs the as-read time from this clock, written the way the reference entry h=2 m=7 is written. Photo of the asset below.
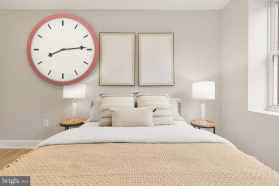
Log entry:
h=8 m=14
